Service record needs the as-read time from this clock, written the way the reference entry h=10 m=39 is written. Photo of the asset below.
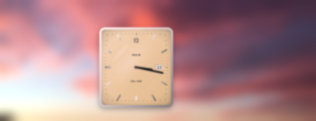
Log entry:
h=3 m=17
